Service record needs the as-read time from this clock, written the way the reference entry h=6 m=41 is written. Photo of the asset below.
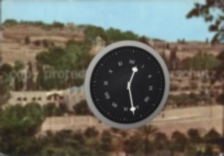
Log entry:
h=12 m=27
